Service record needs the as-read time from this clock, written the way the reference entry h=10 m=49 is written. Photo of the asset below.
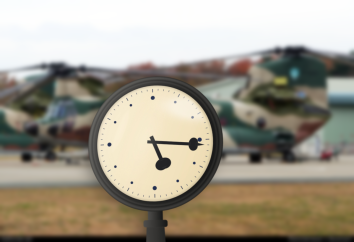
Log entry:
h=5 m=16
